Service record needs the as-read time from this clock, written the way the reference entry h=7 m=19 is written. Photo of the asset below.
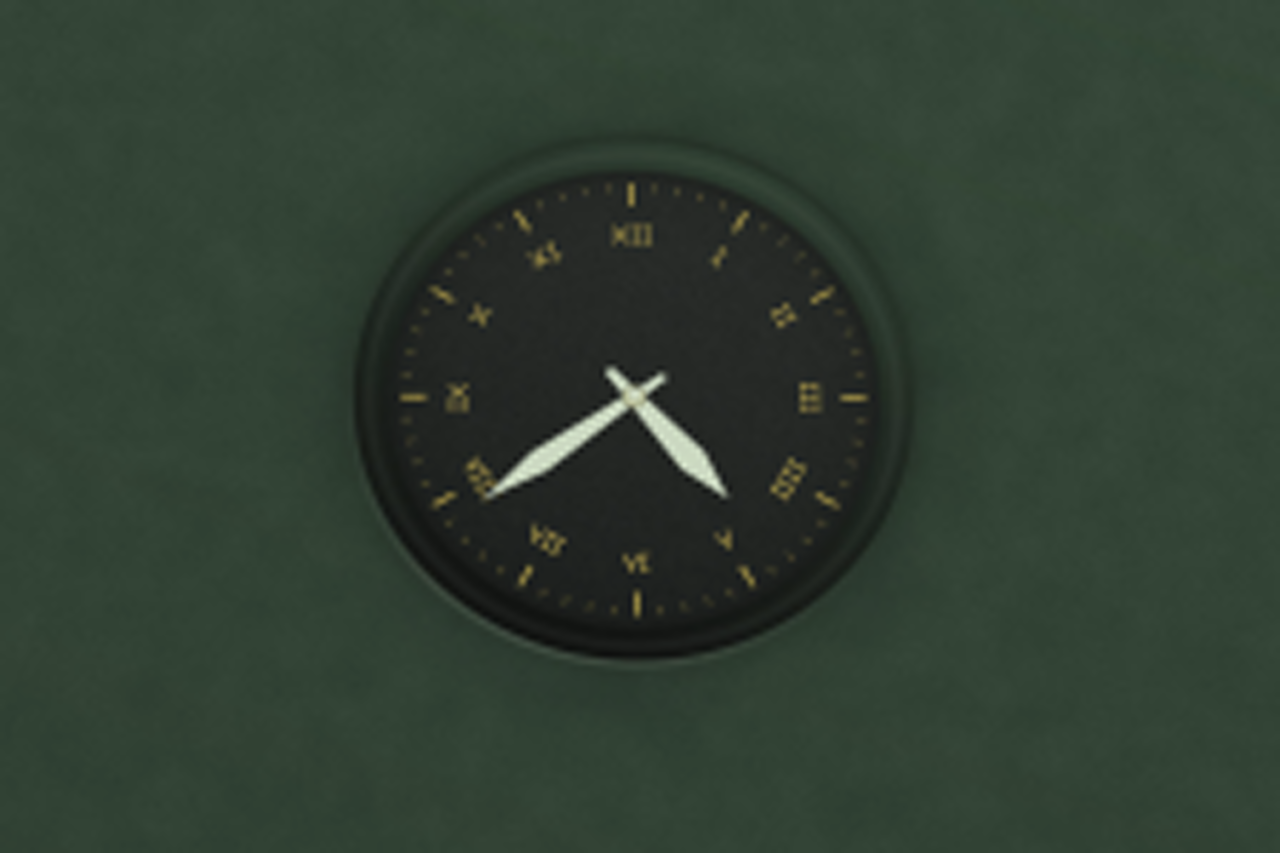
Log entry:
h=4 m=39
